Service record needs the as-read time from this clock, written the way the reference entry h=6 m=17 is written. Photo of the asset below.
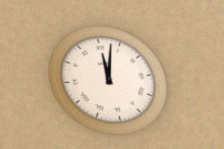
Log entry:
h=12 m=3
